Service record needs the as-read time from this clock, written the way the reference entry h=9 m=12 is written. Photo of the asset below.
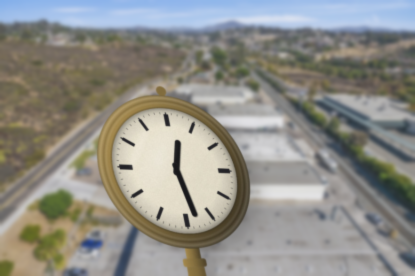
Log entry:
h=12 m=28
